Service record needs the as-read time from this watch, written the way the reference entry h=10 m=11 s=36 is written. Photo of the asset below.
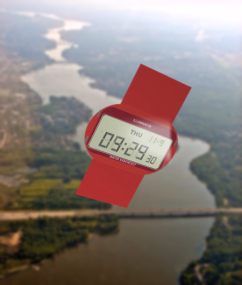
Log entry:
h=9 m=29 s=30
